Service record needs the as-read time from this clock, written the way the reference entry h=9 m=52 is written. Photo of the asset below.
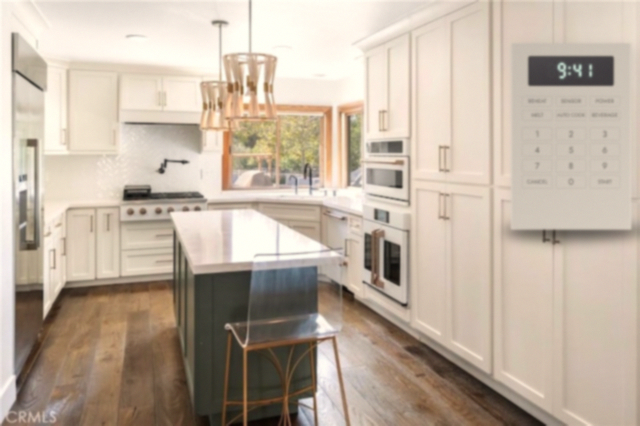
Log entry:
h=9 m=41
